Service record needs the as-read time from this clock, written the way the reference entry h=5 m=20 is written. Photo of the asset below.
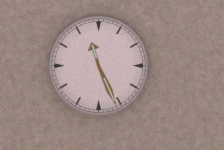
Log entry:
h=11 m=26
